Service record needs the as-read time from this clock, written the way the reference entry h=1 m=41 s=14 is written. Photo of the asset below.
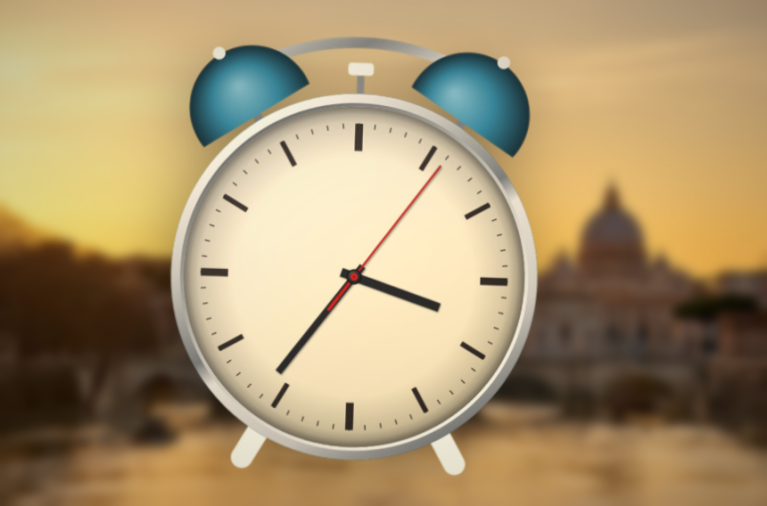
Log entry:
h=3 m=36 s=6
